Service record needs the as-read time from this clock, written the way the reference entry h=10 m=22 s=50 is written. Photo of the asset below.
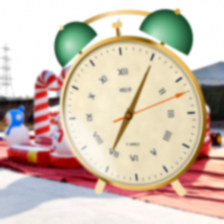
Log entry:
h=7 m=5 s=12
